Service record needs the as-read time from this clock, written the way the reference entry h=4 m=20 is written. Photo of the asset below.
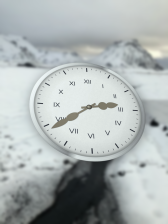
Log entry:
h=2 m=39
